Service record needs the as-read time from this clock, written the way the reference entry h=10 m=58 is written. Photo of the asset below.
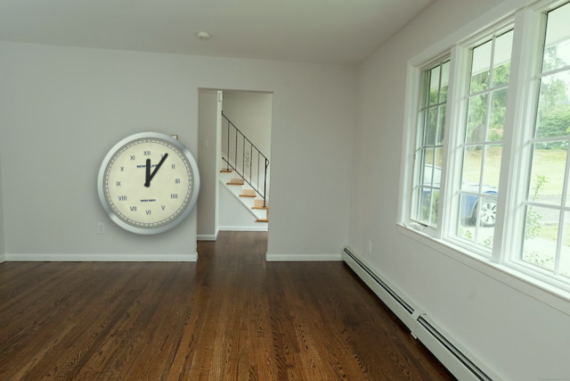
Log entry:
h=12 m=6
